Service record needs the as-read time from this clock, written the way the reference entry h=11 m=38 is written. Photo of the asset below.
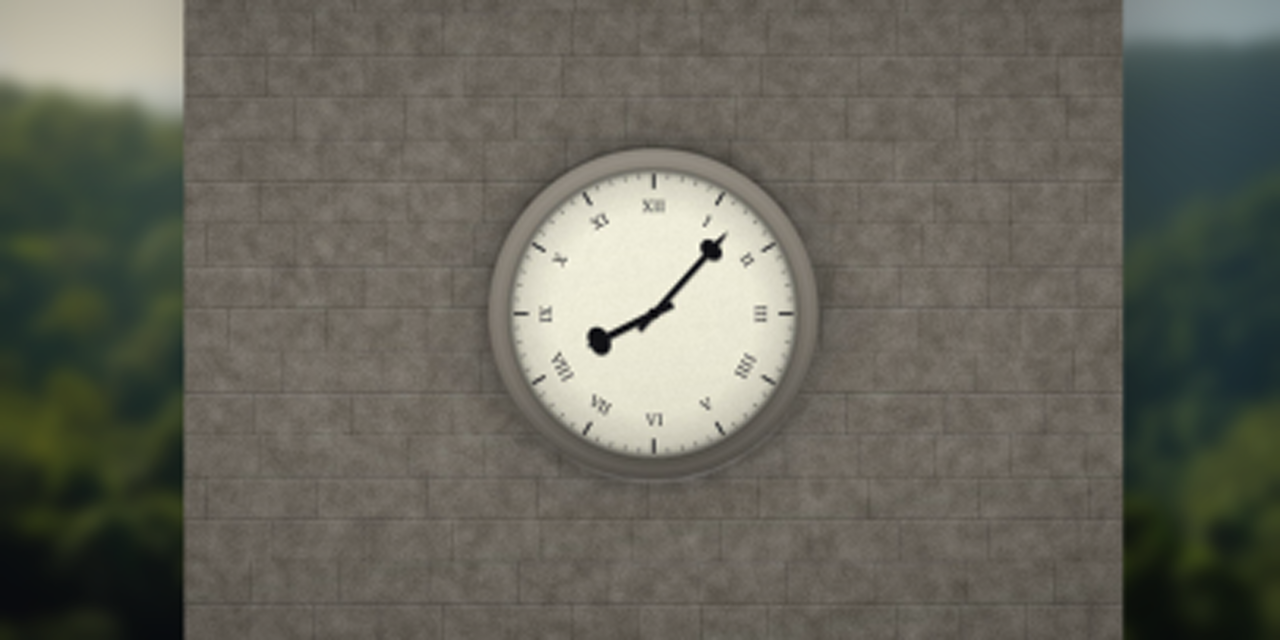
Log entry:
h=8 m=7
